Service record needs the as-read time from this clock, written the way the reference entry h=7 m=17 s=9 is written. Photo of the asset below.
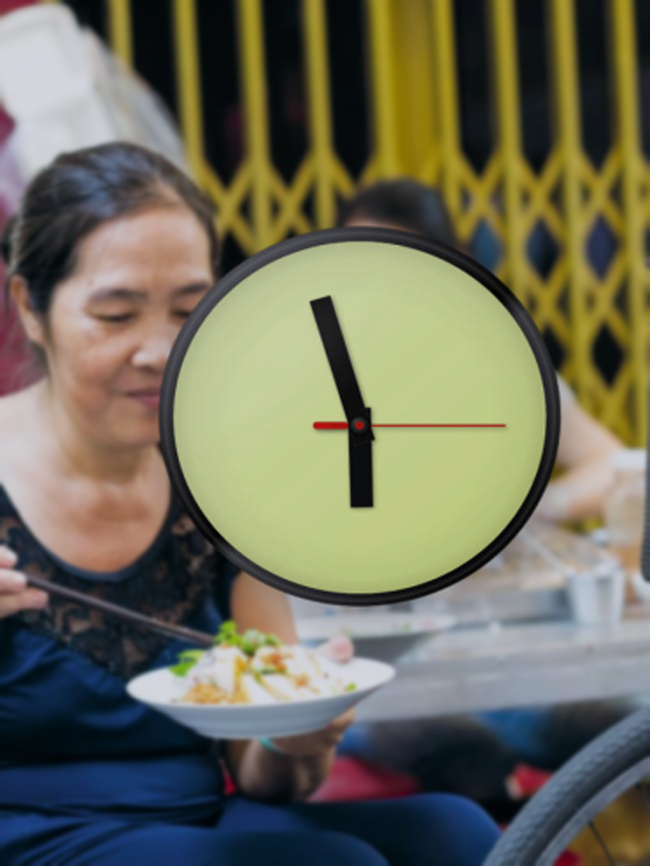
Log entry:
h=5 m=57 s=15
